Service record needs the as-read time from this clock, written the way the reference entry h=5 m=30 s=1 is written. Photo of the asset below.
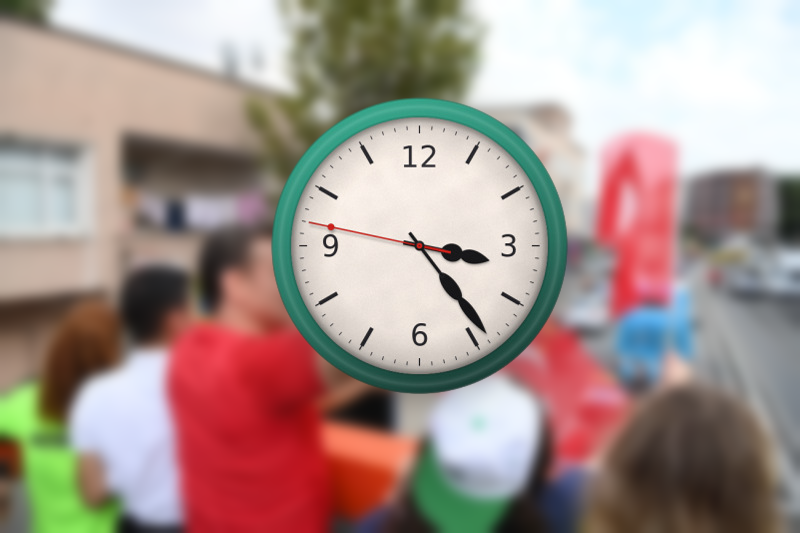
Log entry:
h=3 m=23 s=47
